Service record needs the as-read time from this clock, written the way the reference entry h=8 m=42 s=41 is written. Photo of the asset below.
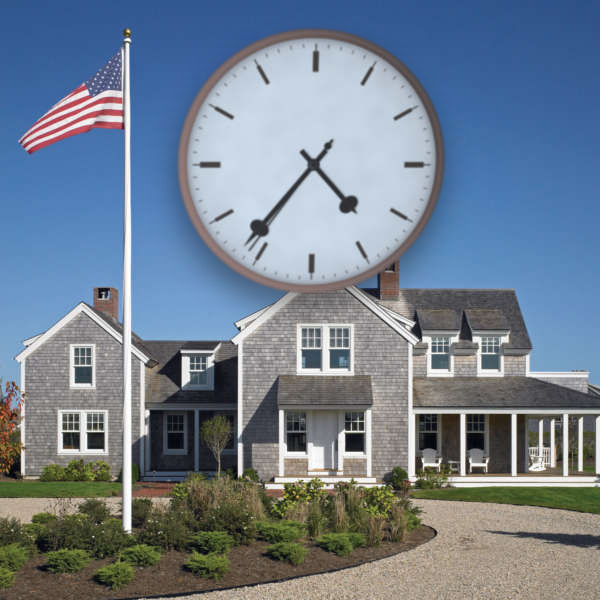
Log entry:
h=4 m=36 s=36
